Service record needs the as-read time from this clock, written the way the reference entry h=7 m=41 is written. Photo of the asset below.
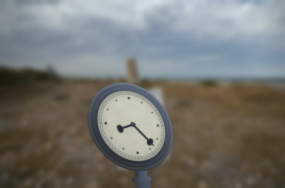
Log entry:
h=8 m=23
